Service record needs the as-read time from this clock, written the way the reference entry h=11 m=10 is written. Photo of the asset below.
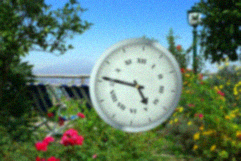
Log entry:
h=4 m=46
